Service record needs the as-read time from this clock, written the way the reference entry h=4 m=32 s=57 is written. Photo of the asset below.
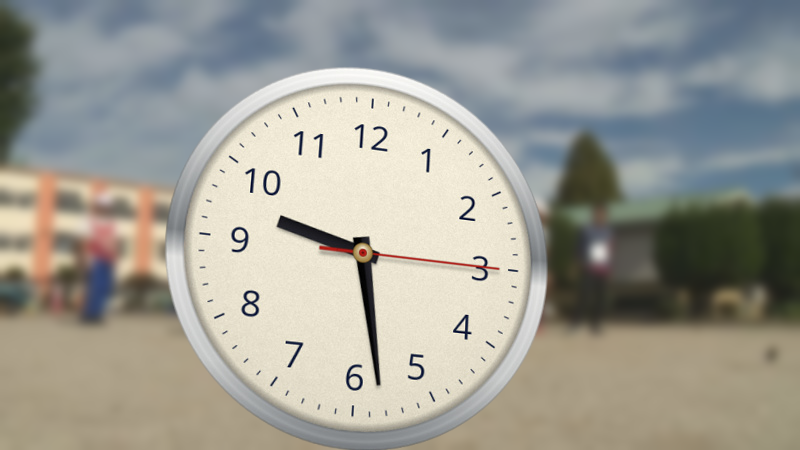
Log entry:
h=9 m=28 s=15
